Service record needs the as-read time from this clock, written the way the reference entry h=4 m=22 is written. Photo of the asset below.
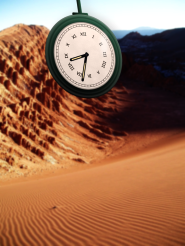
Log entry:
h=8 m=33
